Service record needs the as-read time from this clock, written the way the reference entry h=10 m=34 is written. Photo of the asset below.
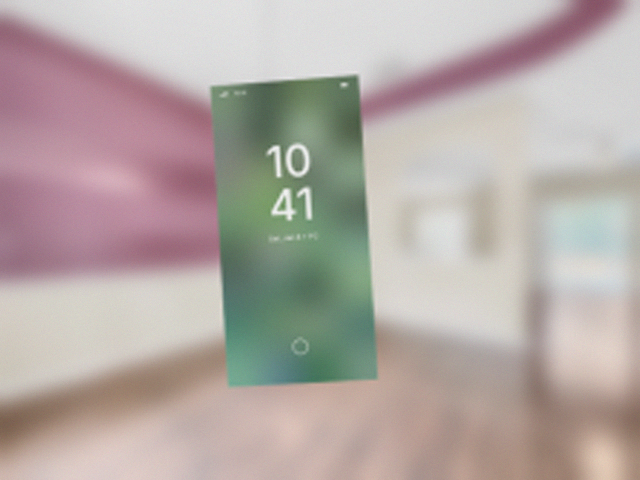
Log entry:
h=10 m=41
